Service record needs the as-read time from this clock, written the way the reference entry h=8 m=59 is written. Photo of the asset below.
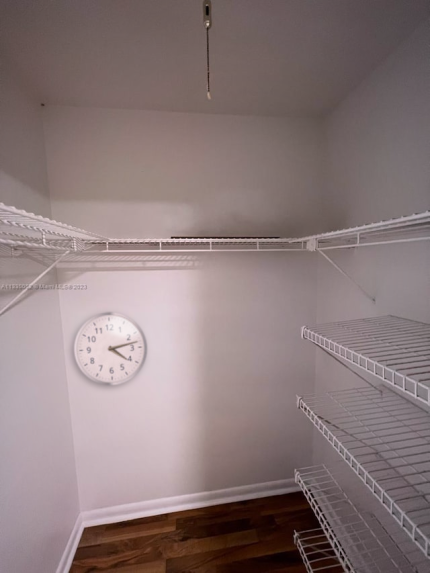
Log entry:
h=4 m=13
